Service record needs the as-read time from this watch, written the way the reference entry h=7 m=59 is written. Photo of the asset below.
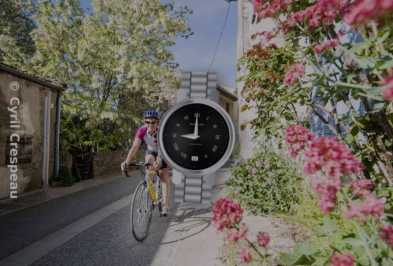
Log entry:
h=9 m=0
